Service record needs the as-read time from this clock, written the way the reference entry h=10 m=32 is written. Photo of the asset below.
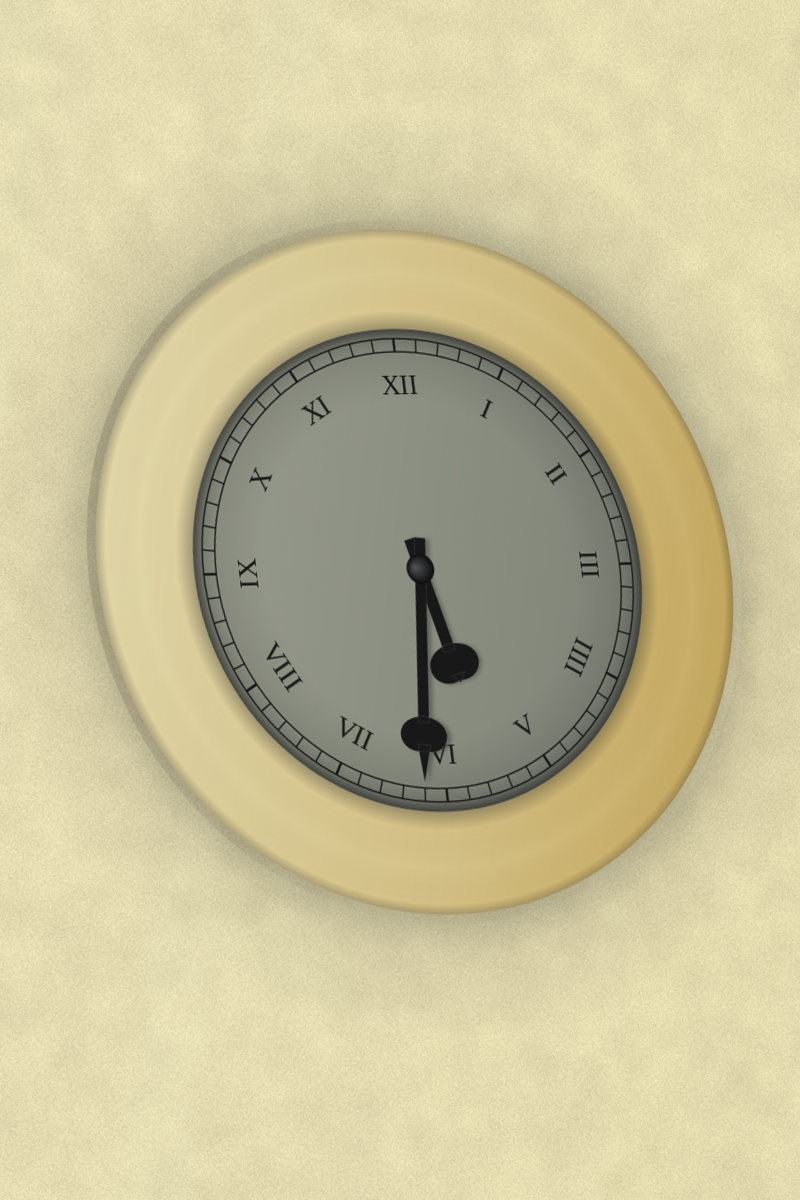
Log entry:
h=5 m=31
